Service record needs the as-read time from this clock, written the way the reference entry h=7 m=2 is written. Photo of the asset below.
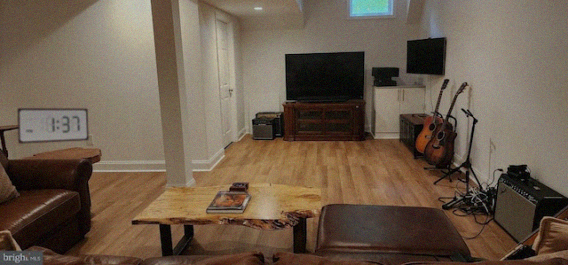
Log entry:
h=1 m=37
